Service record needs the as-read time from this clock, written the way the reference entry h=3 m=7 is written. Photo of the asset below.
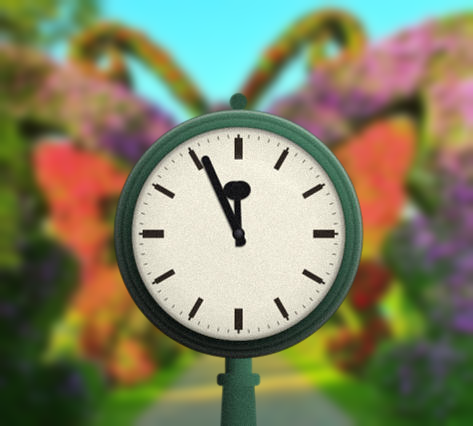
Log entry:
h=11 m=56
